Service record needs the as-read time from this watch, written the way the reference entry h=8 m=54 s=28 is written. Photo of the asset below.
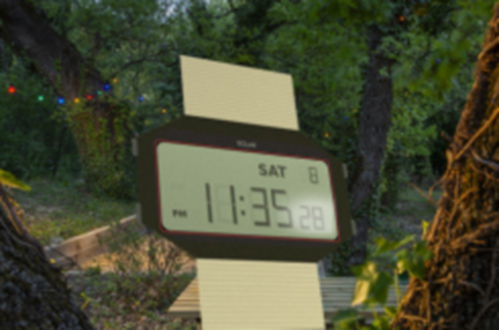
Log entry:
h=11 m=35 s=28
